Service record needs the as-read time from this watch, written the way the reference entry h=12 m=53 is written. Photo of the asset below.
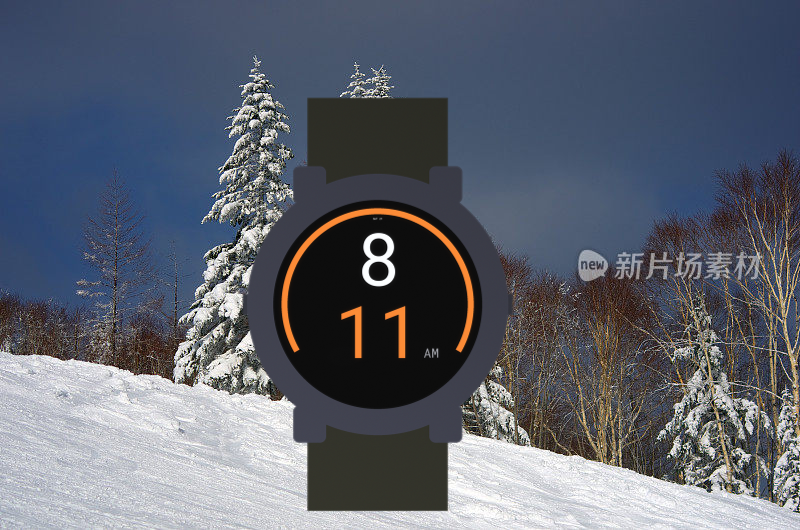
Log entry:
h=8 m=11
